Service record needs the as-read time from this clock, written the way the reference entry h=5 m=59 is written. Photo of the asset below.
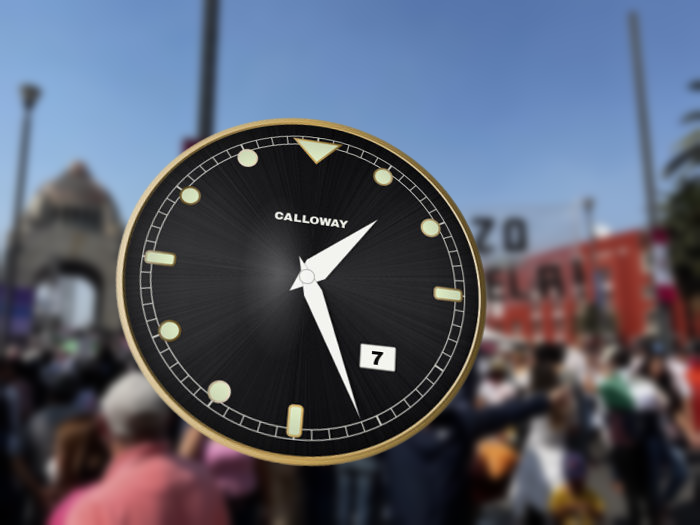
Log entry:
h=1 m=26
